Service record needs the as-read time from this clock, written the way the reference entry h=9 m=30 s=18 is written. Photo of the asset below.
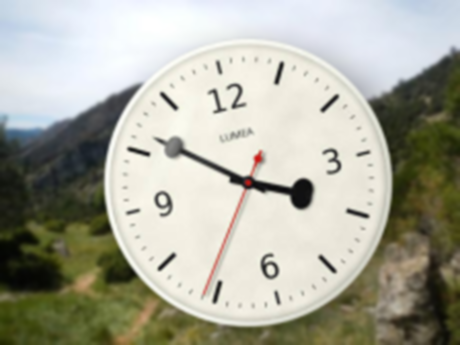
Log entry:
h=3 m=51 s=36
